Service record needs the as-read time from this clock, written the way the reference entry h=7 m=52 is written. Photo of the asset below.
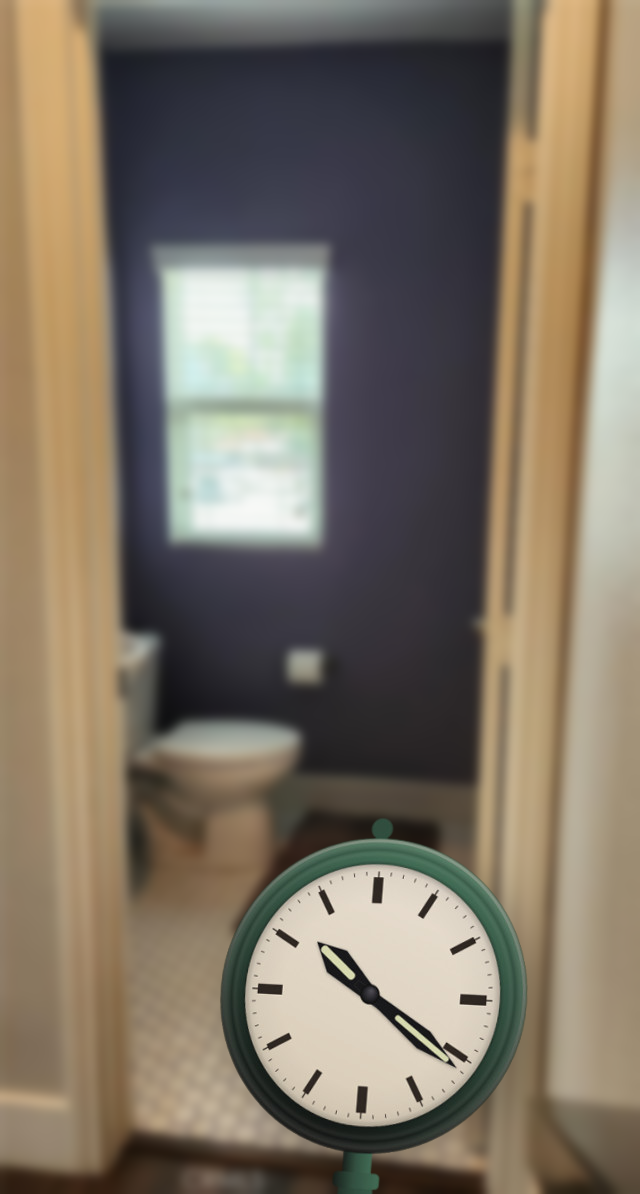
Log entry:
h=10 m=21
